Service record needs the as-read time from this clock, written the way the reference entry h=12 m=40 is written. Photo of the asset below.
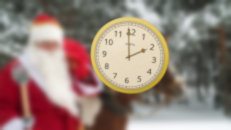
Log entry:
h=1 m=59
